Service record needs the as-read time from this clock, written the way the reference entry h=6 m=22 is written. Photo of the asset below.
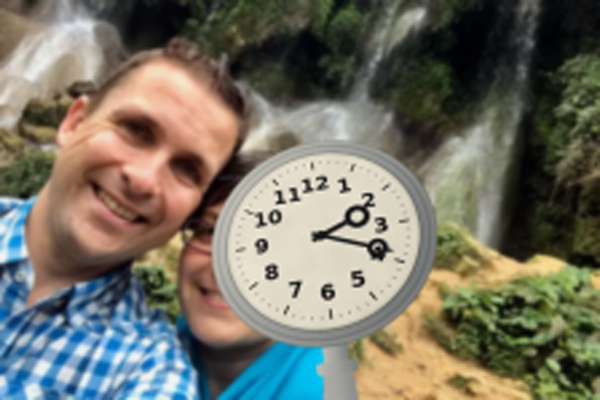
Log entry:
h=2 m=19
